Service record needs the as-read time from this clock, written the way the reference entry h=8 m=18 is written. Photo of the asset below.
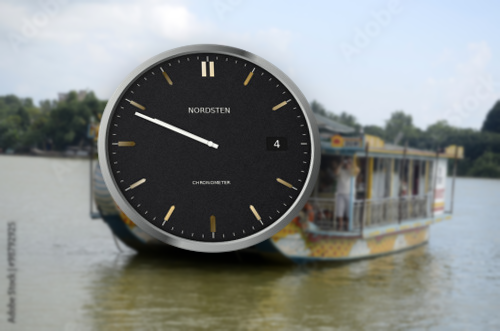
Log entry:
h=9 m=49
